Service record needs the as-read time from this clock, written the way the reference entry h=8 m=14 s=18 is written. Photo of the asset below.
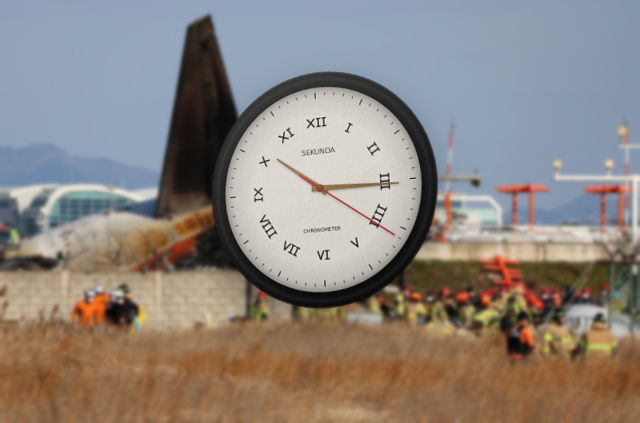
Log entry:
h=10 m=15 s=21
